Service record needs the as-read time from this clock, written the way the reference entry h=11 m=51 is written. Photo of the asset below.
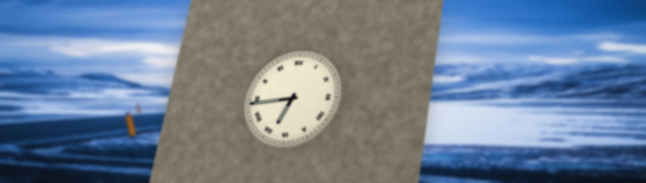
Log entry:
h=6 m=44
